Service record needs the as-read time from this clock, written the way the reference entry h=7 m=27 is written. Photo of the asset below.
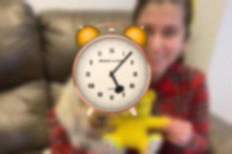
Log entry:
h=5 m=7
